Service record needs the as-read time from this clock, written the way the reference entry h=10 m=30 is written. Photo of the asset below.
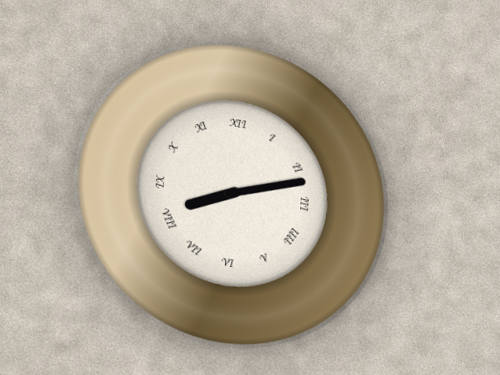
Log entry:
h=8 m=12
